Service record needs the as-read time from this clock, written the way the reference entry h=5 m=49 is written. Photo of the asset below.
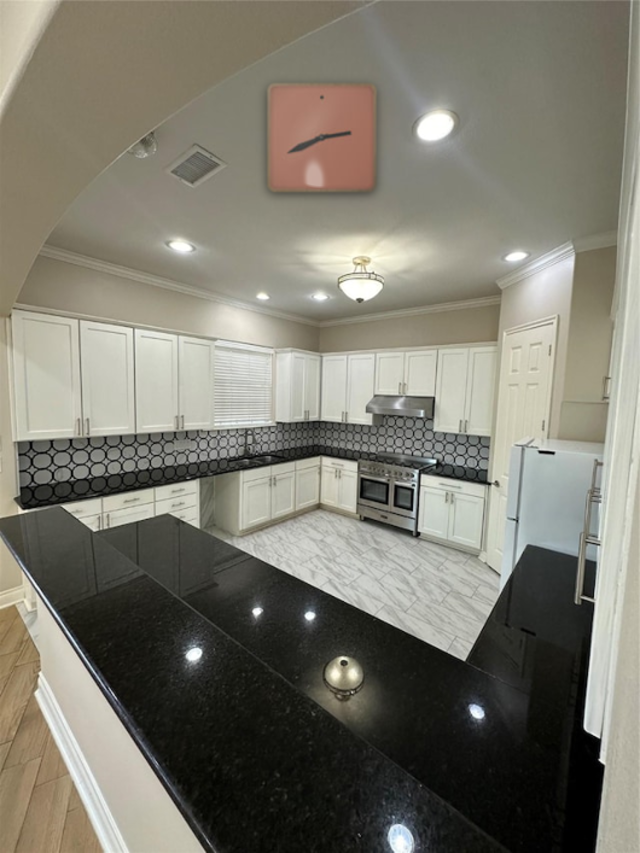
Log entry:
h=2 m=41
